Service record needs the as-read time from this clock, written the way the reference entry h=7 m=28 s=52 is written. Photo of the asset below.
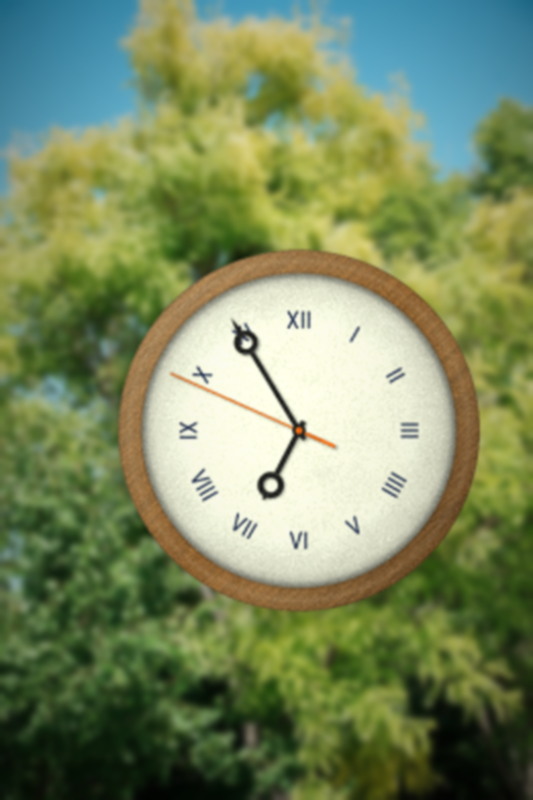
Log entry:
h=6 m=54 s=49
